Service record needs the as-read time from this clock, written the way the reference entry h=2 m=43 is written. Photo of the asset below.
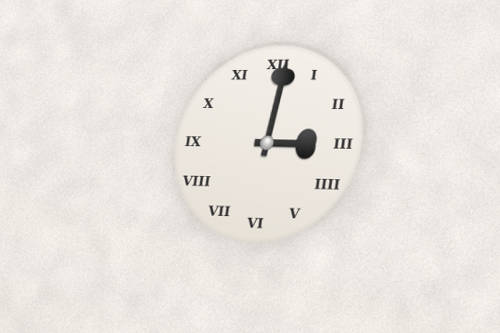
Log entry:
h=3 m=1
